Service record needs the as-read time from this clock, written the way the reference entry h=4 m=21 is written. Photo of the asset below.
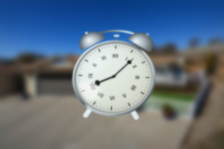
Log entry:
h=8 m=7
